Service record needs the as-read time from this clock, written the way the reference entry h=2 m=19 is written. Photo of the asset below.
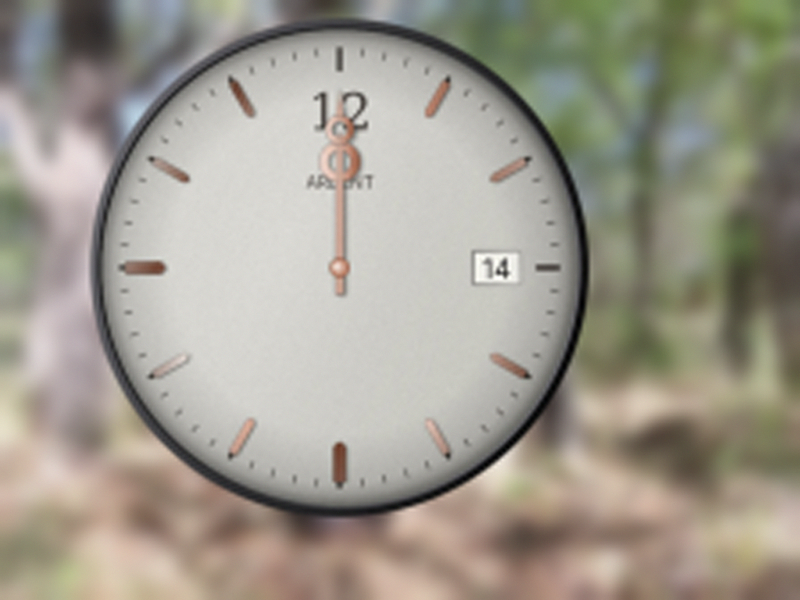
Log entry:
h=12 m=0
